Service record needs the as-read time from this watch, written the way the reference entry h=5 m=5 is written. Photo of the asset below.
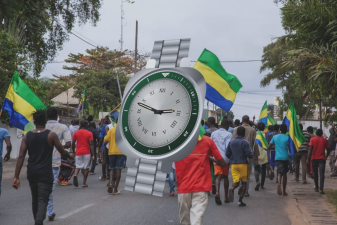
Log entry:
h=2 m=48
